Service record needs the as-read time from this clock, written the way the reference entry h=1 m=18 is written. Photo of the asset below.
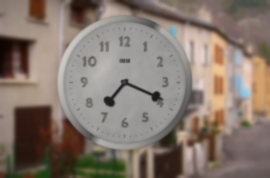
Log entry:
h=7 m=19
